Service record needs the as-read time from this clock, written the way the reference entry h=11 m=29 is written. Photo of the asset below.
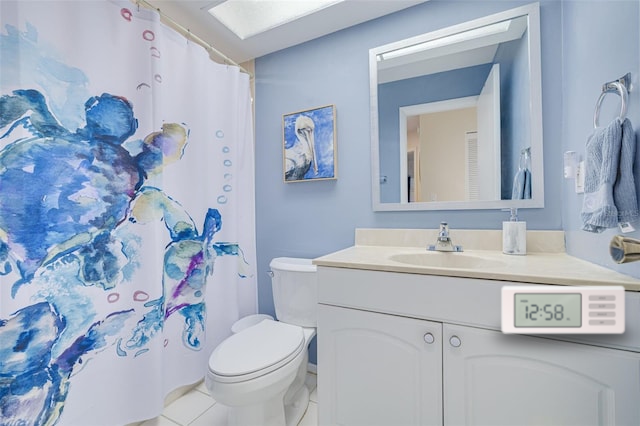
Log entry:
h=12 m=58
